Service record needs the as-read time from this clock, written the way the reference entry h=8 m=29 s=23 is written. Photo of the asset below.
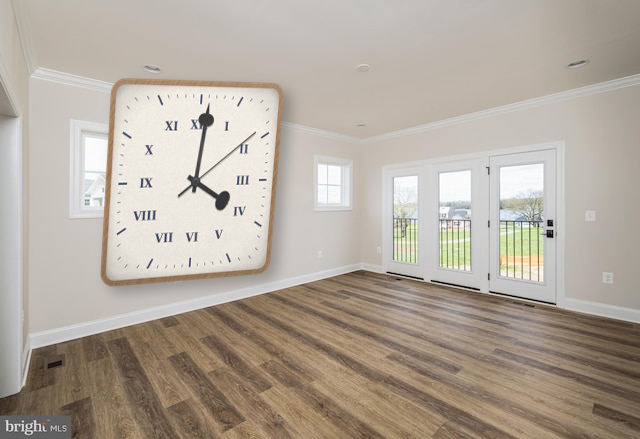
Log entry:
h=4 m=1 s=9
